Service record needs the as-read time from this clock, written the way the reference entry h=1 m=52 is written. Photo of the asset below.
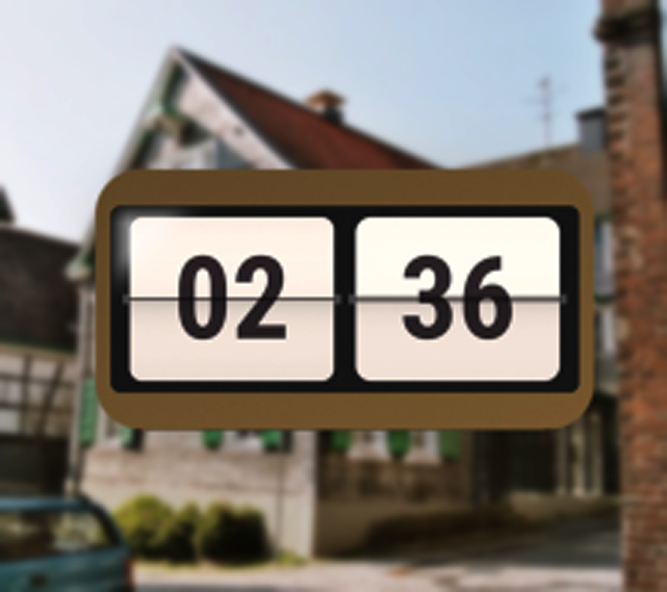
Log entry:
h=2 m=36
